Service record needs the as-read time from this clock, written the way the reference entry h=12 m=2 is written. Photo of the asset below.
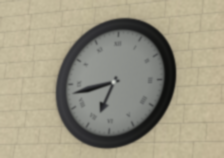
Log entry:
h=6 m=43
